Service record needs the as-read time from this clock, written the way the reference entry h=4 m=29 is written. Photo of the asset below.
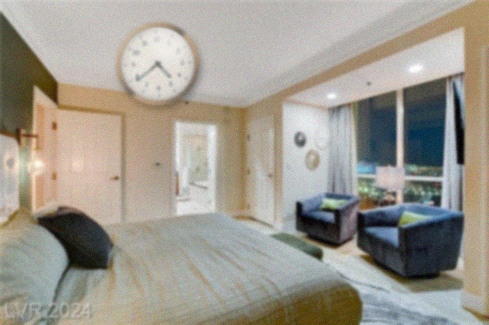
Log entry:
h=4 m=39
